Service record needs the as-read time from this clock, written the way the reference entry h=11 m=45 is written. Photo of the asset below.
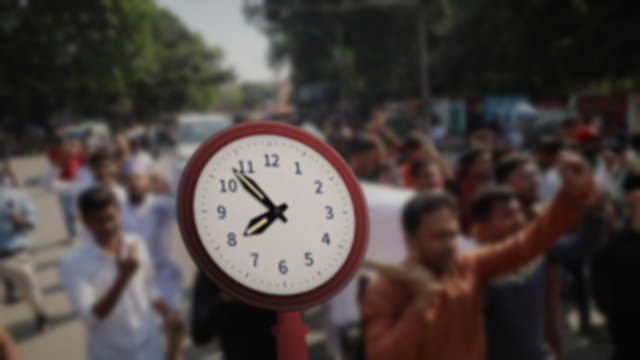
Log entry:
h=7 m=53
